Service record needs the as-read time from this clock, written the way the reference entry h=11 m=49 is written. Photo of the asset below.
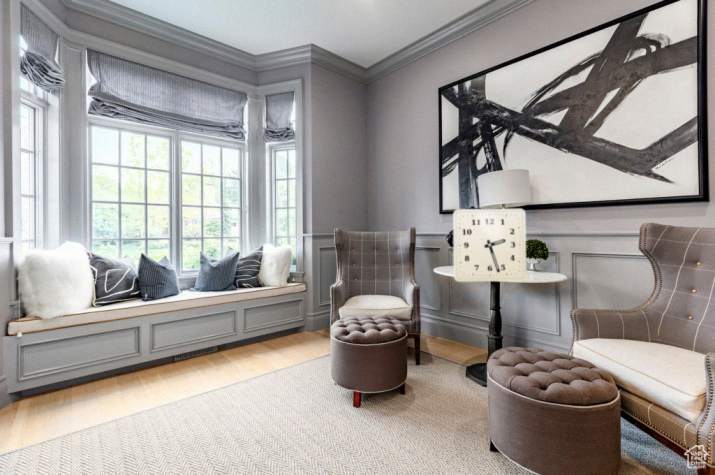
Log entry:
h=2 m=27
